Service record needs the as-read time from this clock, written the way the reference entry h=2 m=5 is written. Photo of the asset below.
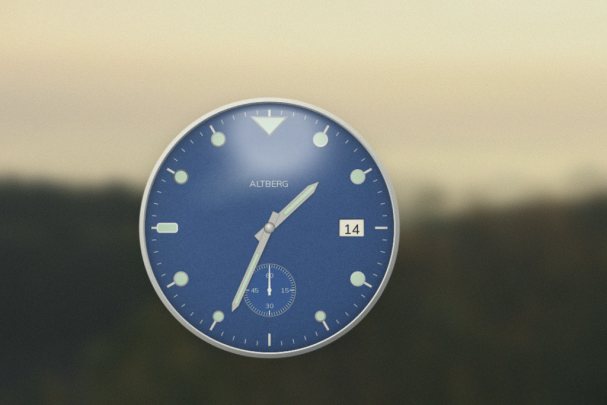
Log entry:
h=1 m=34
